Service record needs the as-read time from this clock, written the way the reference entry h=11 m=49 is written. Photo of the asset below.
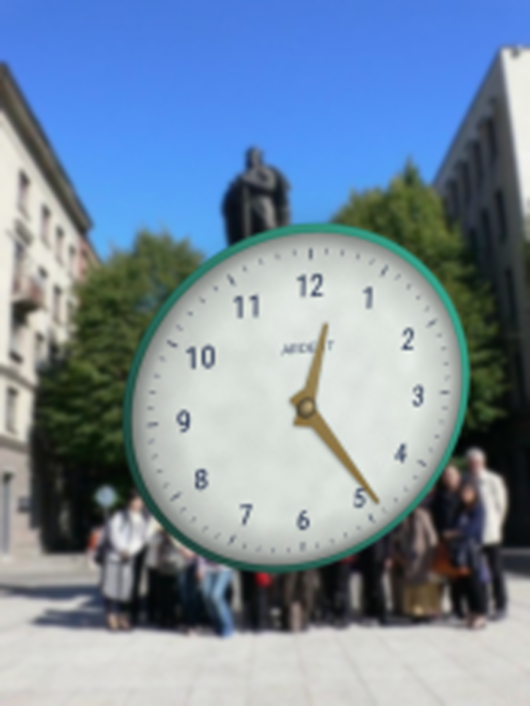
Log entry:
h=12 m=24
